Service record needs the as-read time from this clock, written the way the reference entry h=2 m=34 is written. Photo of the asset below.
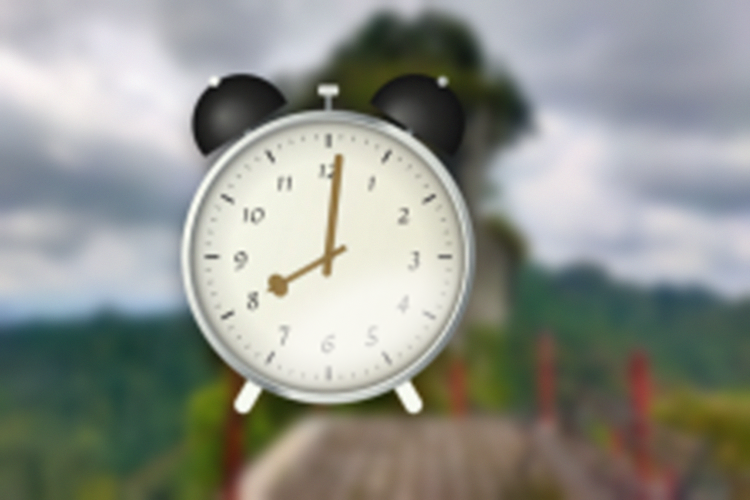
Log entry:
h=8 m=1
